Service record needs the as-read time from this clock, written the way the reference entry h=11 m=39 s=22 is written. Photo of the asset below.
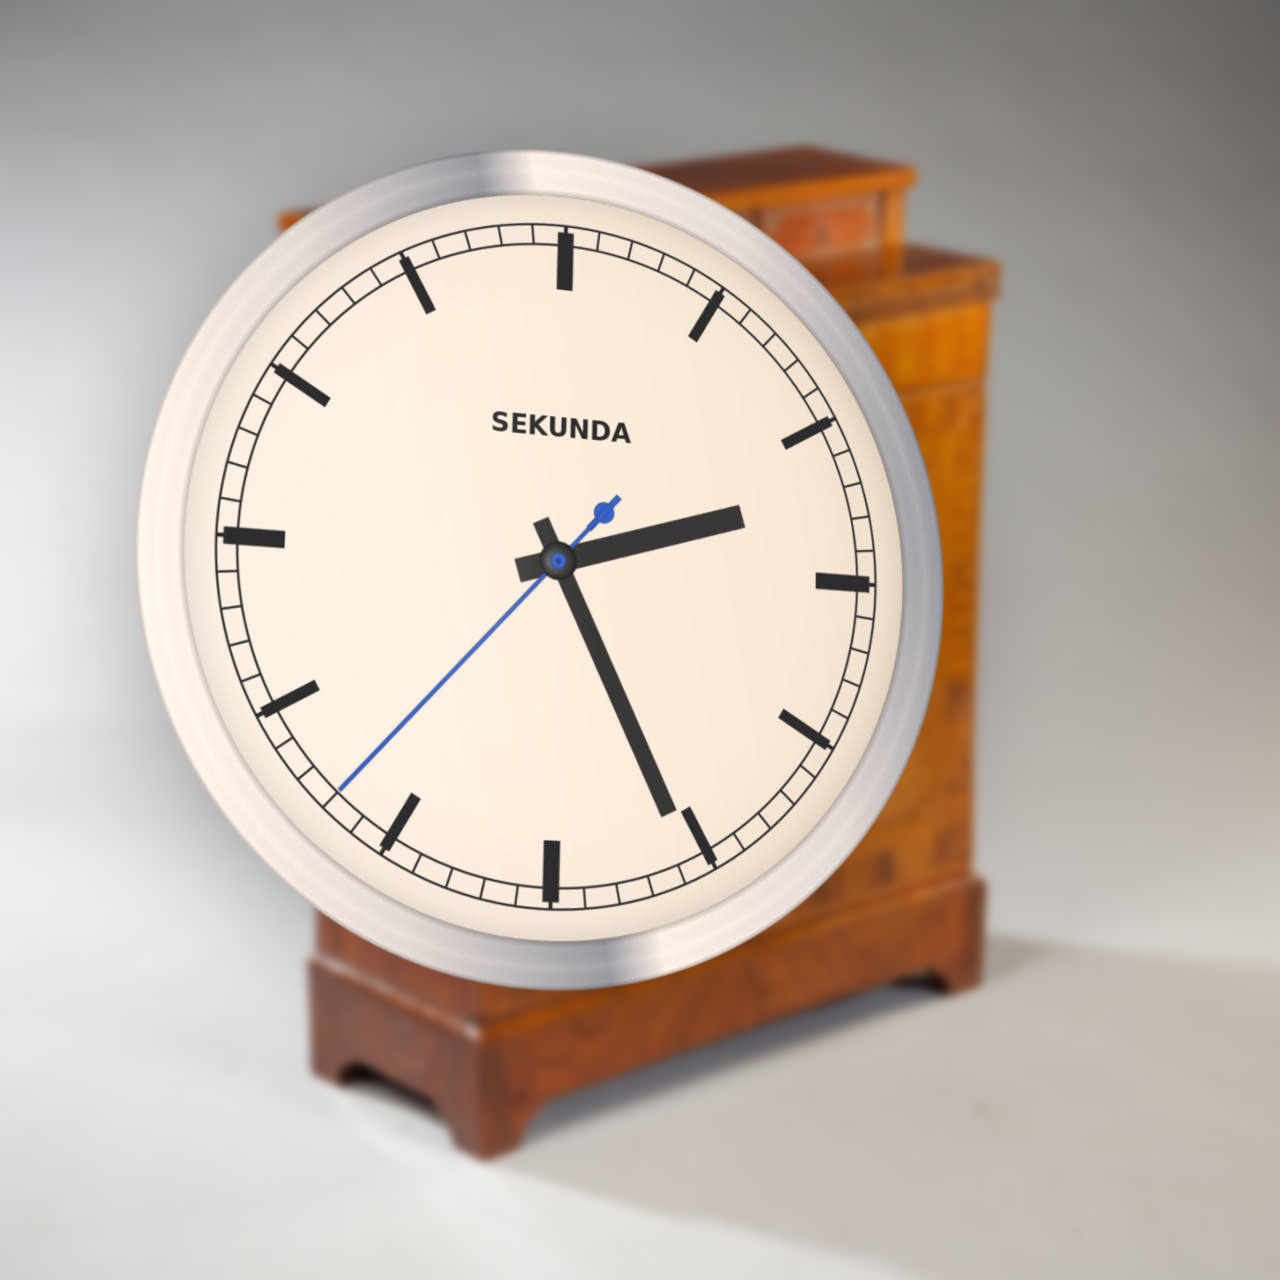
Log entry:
h=2 m=25 s=37
